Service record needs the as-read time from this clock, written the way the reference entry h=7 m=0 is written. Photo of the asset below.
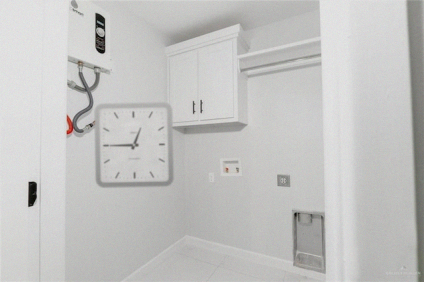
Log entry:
h=12 m=45
